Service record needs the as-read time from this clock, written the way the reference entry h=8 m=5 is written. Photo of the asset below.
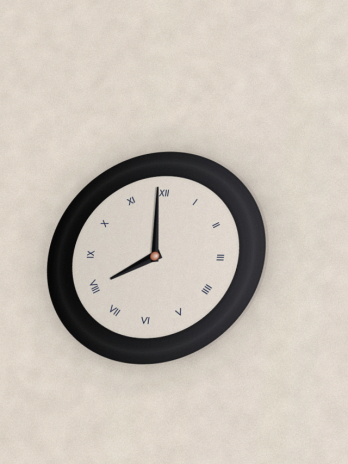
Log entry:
h=7 m=59
